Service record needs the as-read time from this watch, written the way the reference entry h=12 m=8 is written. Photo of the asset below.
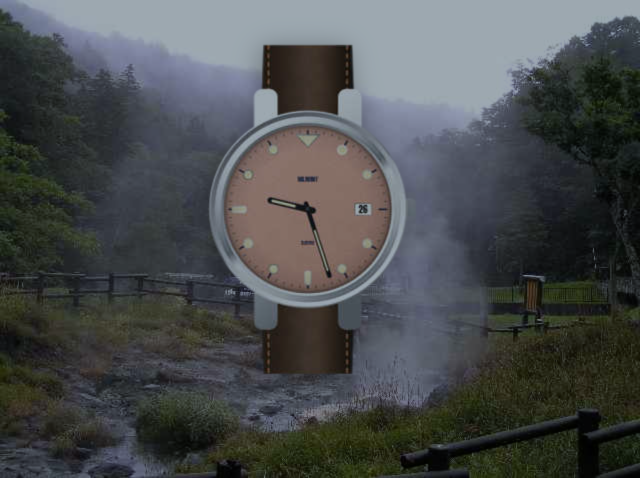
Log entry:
h=9 m=27
